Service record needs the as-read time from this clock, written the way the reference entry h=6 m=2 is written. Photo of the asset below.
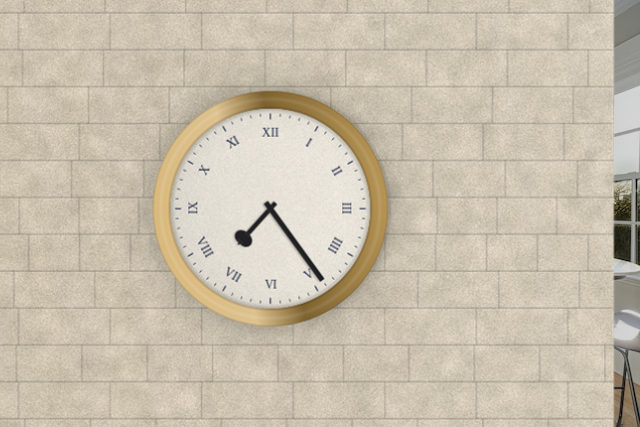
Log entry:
h=7 m=24
